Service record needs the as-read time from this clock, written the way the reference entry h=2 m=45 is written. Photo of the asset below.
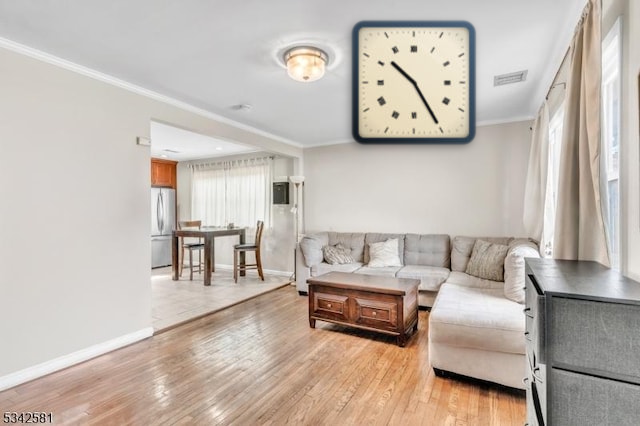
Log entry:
h=10 m=25
